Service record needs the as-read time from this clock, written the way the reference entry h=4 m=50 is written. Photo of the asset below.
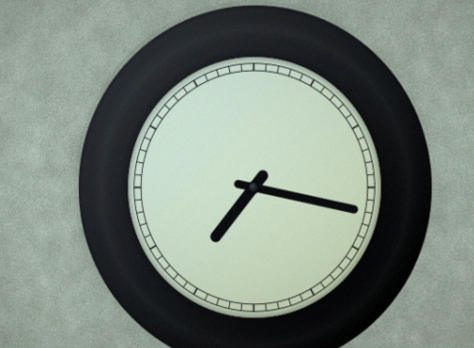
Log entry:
h=7 m=17
